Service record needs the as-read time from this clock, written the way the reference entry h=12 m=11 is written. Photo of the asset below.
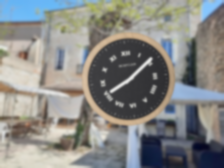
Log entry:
h=8 m=9
